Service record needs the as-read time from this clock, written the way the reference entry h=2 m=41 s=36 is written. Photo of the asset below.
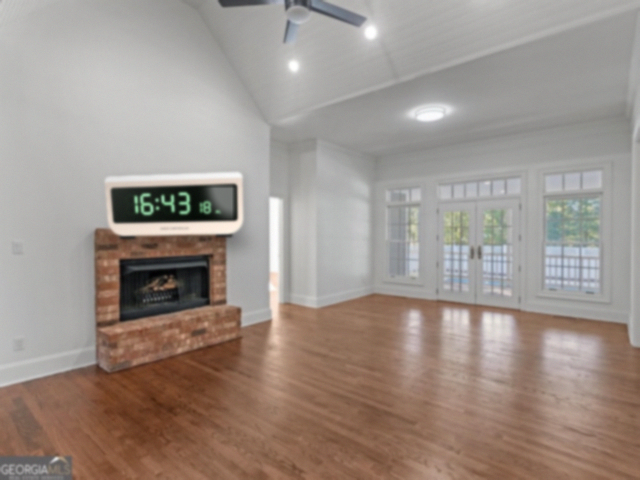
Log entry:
h=16 m=43 s=18
